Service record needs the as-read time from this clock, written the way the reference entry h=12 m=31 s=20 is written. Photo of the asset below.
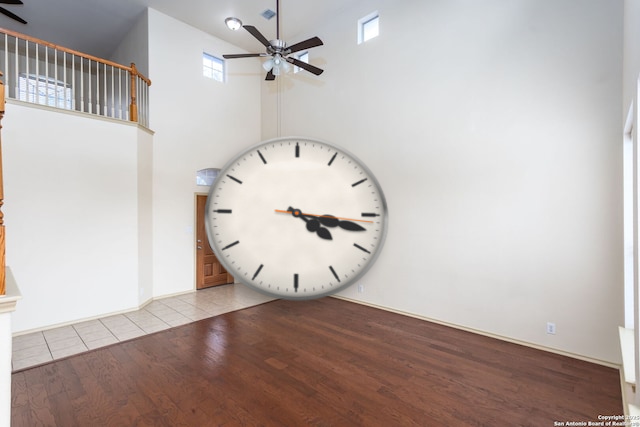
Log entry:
h=4 m=17 s=16
